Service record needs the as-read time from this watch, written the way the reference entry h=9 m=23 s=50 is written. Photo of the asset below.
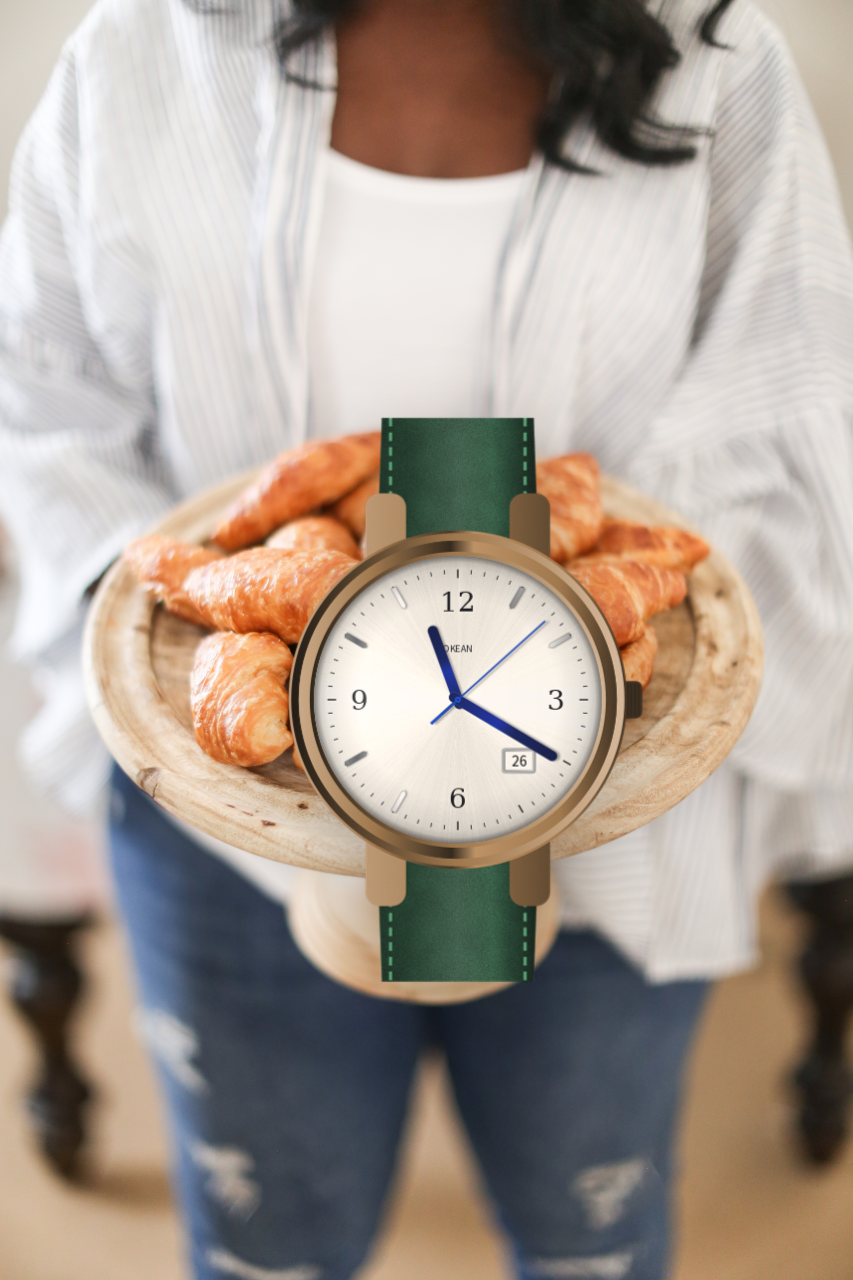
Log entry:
h=11 m=20 s=8
